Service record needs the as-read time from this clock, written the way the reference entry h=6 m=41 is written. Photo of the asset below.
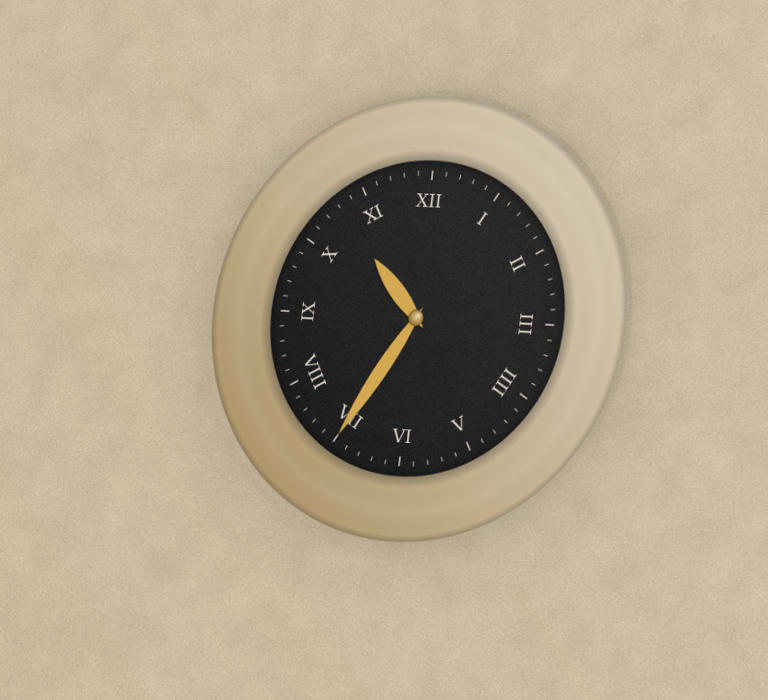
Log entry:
h=10 m=35
